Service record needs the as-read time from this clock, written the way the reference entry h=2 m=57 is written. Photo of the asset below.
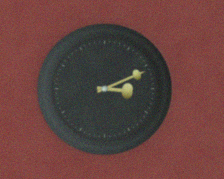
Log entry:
h=3 m=11
